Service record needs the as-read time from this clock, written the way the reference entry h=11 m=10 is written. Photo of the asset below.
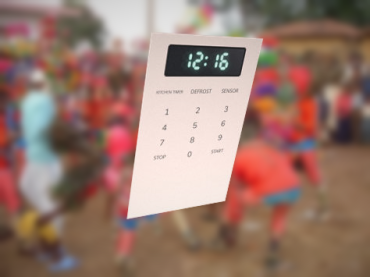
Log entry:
h=12 m=16
